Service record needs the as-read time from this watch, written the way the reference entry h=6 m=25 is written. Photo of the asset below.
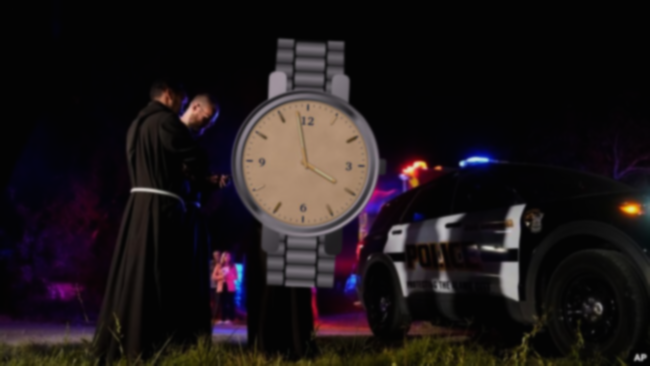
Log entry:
h=3 m=58
